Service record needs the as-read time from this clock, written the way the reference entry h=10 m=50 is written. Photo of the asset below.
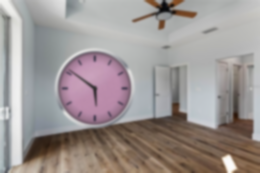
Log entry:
h=5 m=51
